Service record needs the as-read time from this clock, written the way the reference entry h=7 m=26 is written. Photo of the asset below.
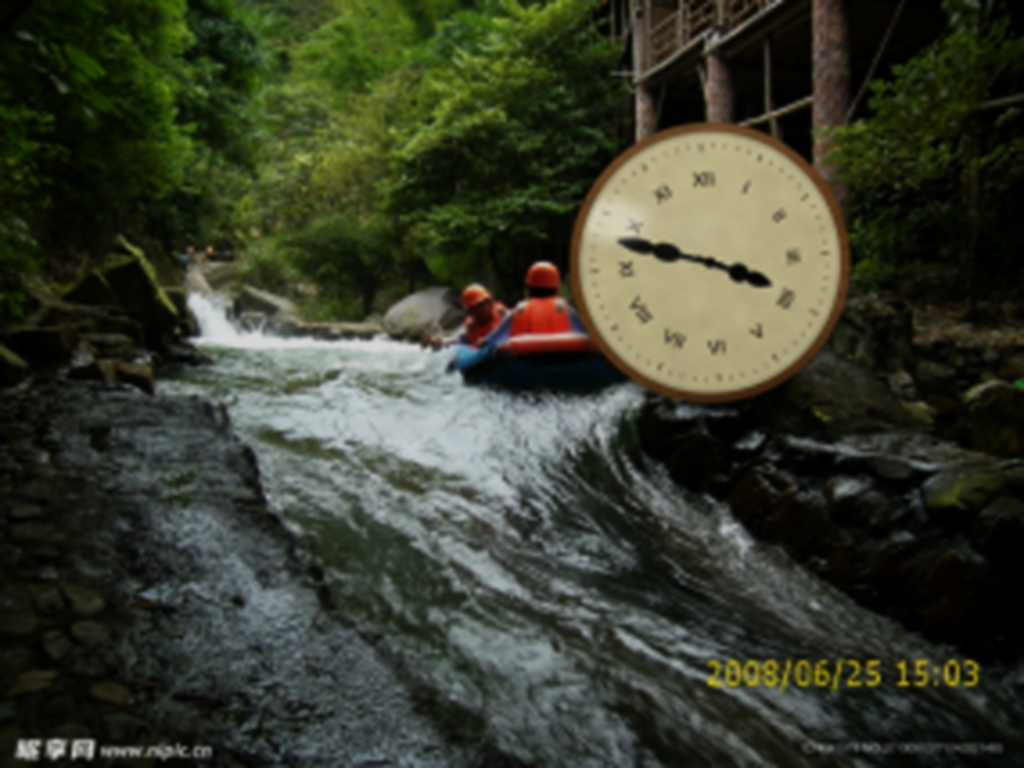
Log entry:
h=3 m=48
